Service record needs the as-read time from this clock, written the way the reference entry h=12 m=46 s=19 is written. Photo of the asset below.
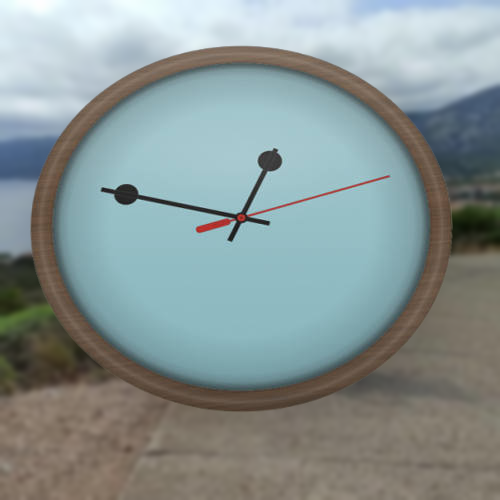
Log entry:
h=12 m=47 s=12
